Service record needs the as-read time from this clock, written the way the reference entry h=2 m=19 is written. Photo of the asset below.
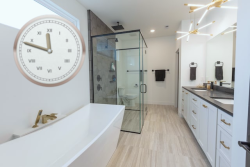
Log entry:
h=11 m=48
